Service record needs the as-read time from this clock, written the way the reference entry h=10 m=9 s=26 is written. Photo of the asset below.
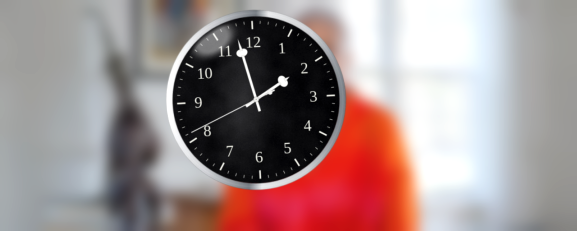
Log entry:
h=1 m=57 s=41
